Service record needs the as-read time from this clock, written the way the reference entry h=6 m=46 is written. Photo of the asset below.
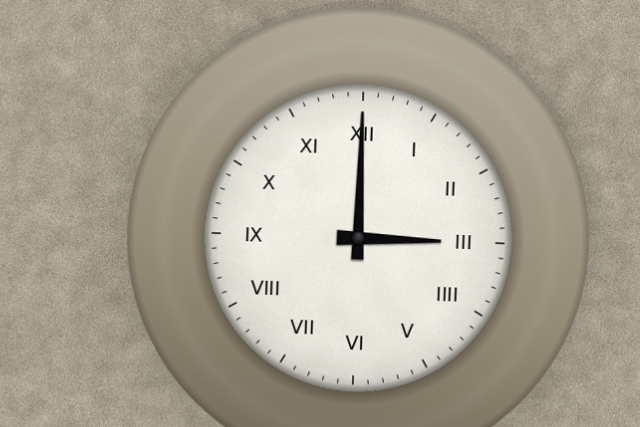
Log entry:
h=3 m=0
